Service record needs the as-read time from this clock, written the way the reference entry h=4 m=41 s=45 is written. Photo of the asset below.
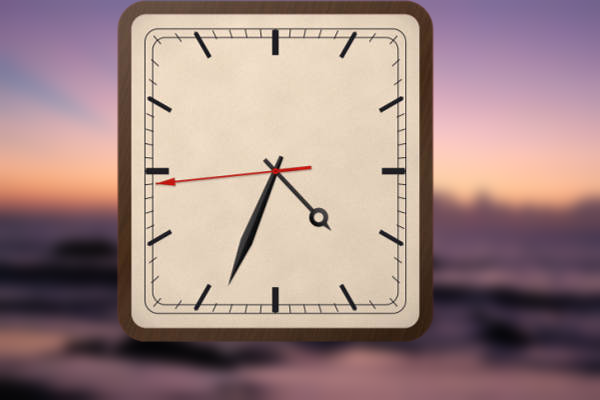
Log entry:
h=4 m=33 s=44
